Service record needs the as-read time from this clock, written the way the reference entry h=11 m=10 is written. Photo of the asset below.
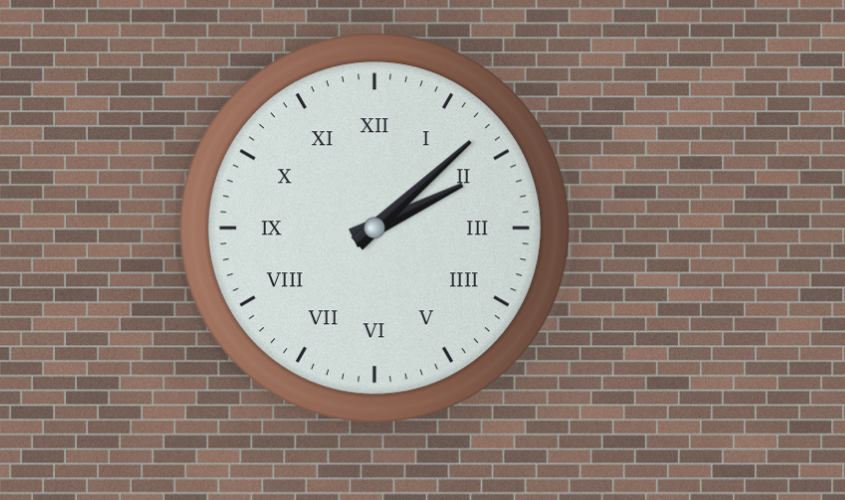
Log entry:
h=2 m=8
